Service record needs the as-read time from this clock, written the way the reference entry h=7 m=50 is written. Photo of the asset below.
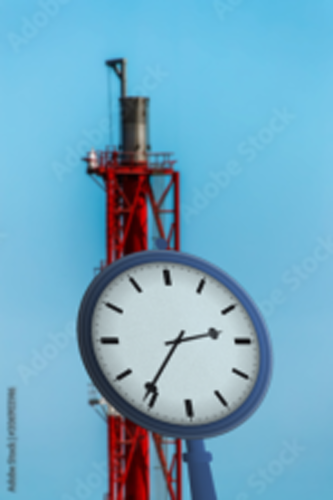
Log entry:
h=2 m=36
